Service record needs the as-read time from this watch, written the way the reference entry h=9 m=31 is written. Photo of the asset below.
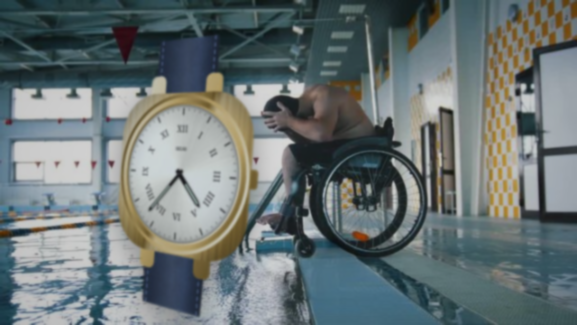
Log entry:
h=4 m=37
